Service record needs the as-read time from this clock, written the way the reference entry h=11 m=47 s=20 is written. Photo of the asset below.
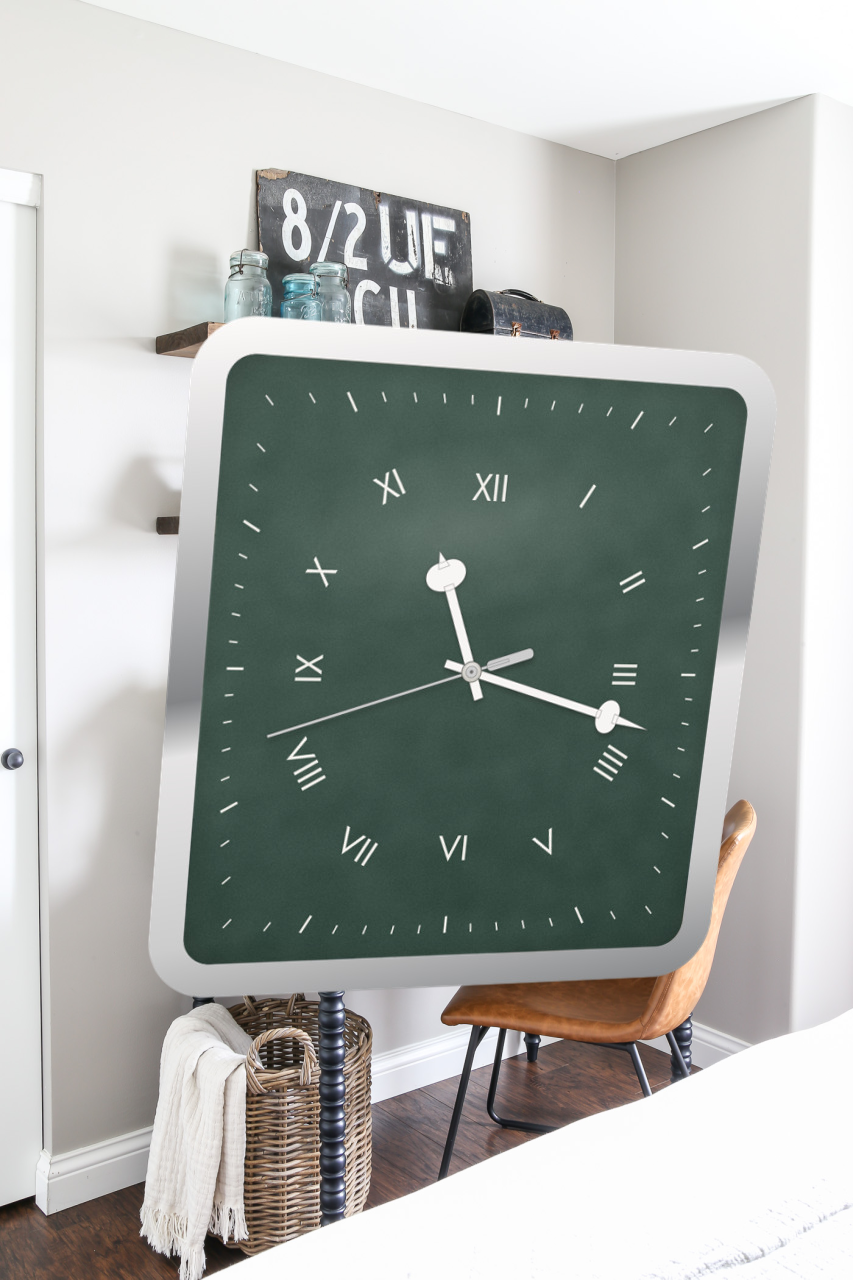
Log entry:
h=11 m=17 s=42
